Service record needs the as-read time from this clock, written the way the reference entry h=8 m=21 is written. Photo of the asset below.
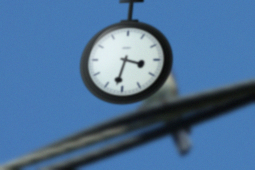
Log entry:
h=3 m=32
